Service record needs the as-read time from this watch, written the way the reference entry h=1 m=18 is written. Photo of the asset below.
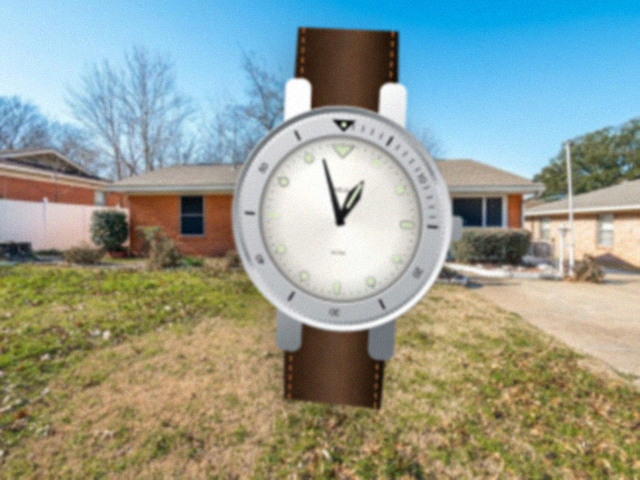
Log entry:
h=12 m=57
